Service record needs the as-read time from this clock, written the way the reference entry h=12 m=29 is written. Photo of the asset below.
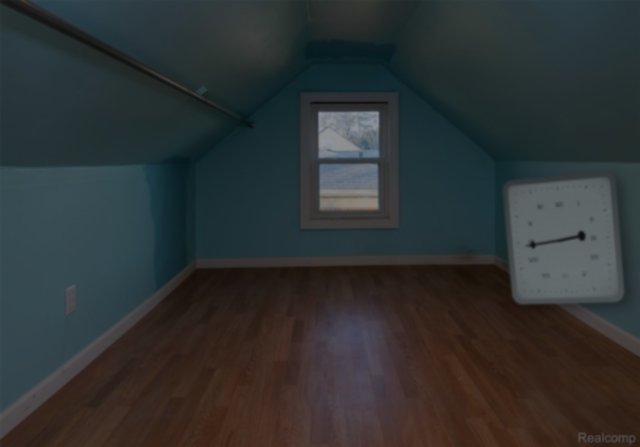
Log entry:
h=2 m=44
